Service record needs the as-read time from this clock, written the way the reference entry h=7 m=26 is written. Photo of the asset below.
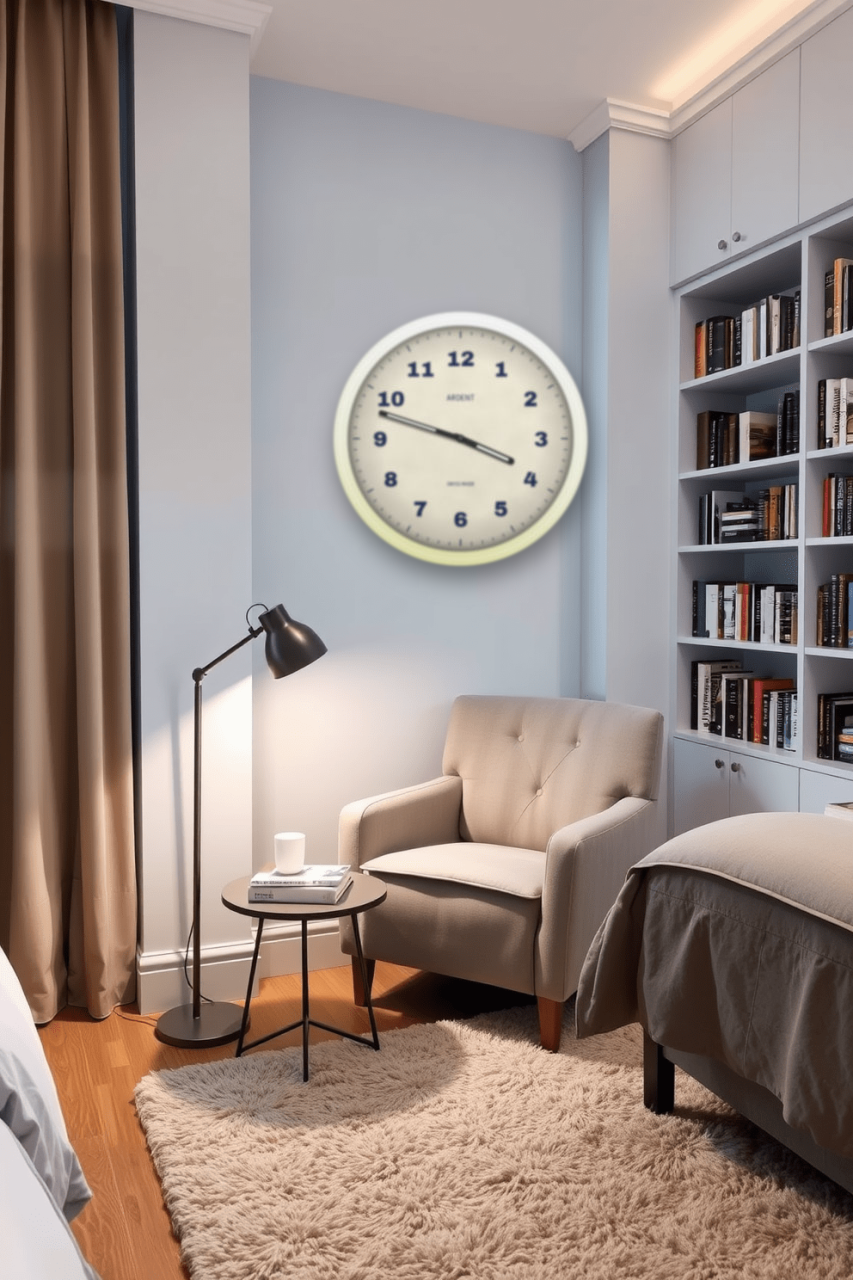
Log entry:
h=3 m=48
